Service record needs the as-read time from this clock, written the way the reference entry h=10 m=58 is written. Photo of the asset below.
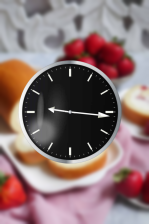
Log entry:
h=9 m=16
